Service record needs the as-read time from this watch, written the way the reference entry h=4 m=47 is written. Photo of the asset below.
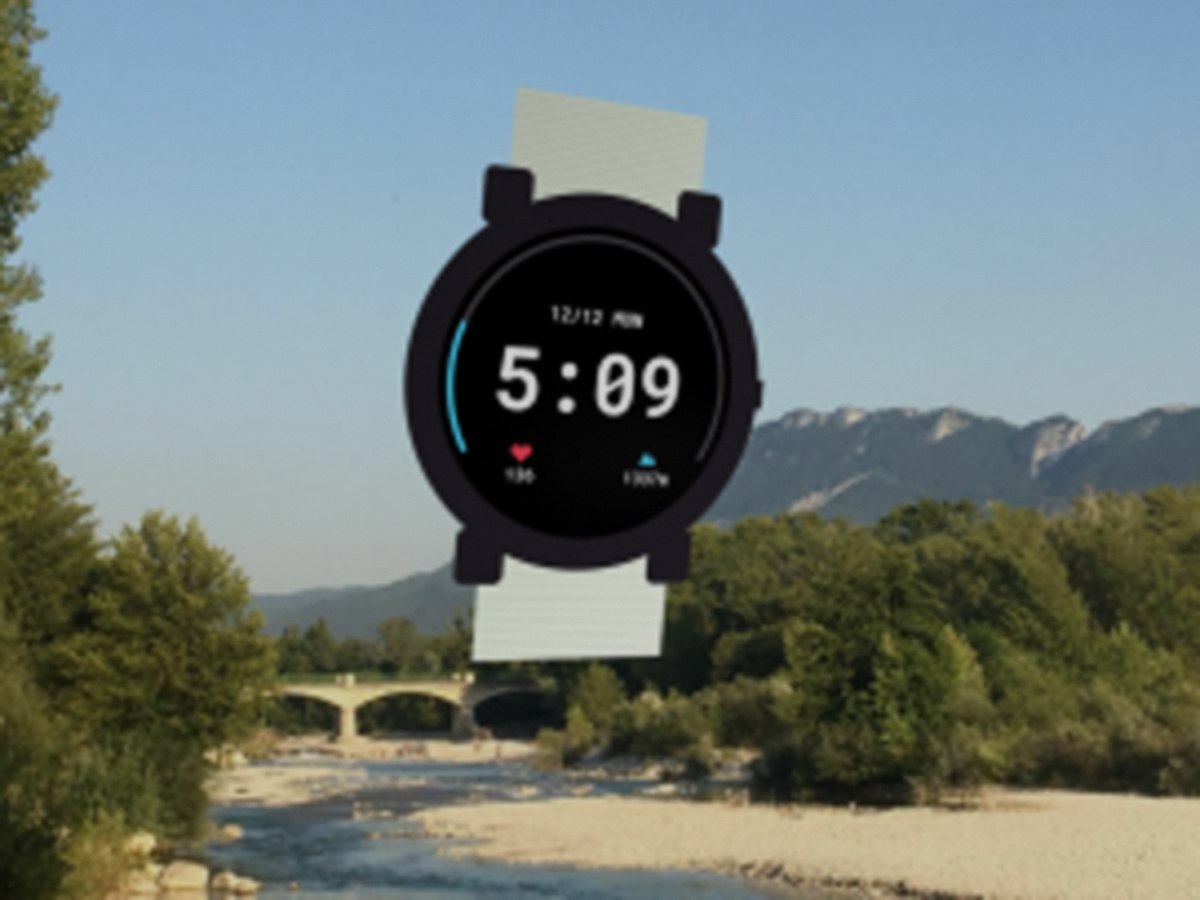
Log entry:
h=5 m=9
